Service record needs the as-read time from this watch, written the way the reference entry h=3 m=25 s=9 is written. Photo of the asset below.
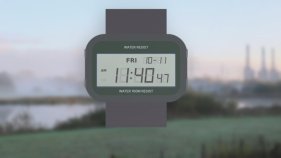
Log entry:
h=11 m=40 s=47
